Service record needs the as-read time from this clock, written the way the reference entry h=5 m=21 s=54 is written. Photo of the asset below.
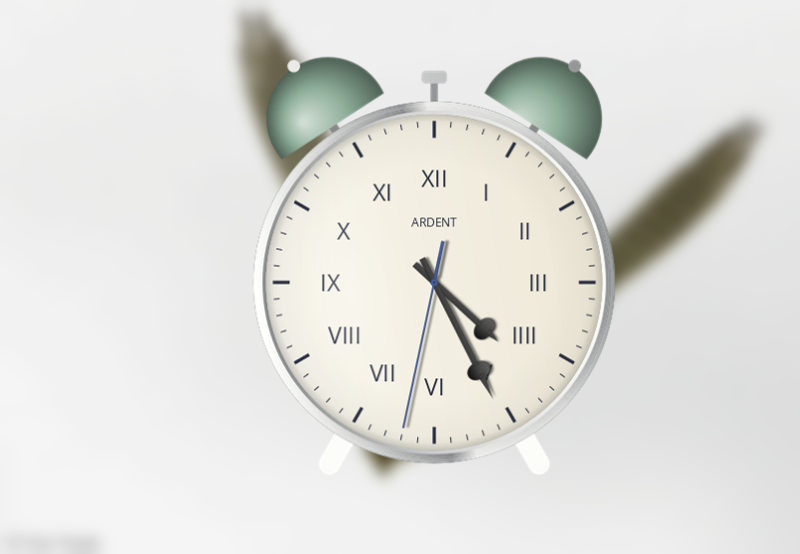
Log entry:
h=4 m=25 s=32
